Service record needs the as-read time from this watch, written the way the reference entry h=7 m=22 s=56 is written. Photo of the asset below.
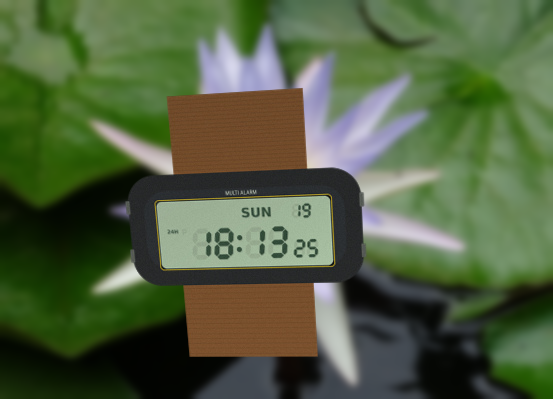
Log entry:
h=18 m=13 s=25
